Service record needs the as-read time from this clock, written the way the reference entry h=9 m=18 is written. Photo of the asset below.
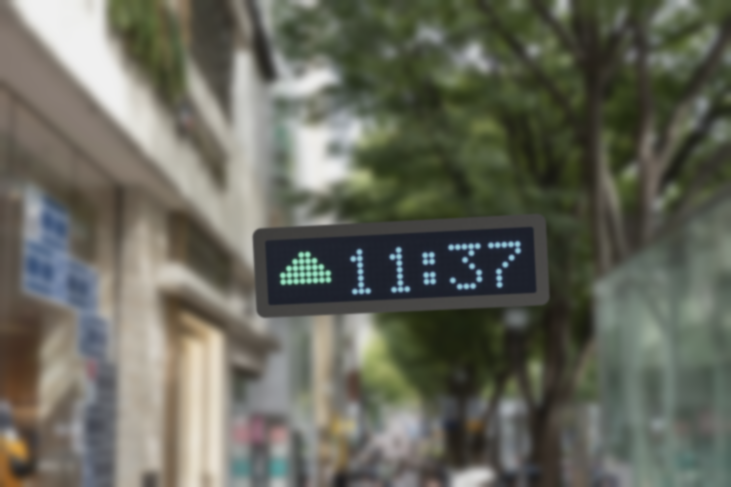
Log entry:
h=11 m=37
